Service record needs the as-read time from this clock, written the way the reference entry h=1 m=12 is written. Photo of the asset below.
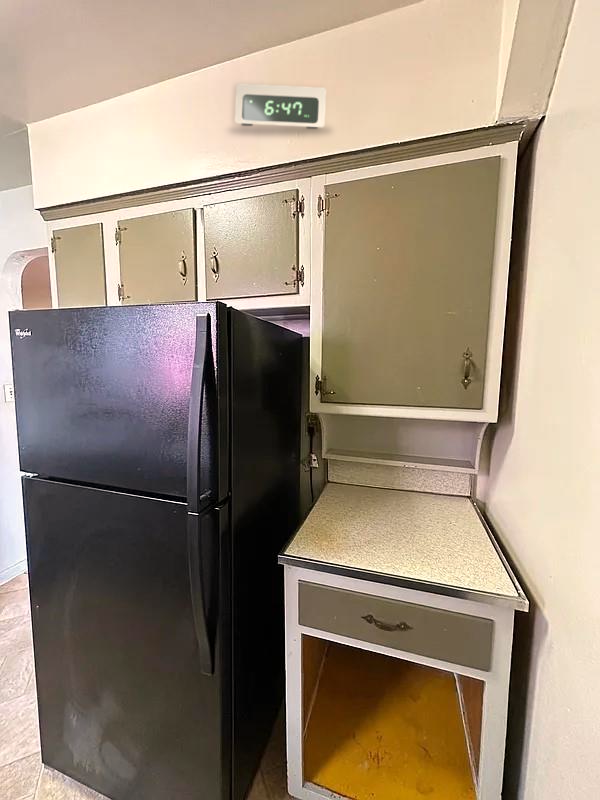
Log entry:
h=6 m=47
